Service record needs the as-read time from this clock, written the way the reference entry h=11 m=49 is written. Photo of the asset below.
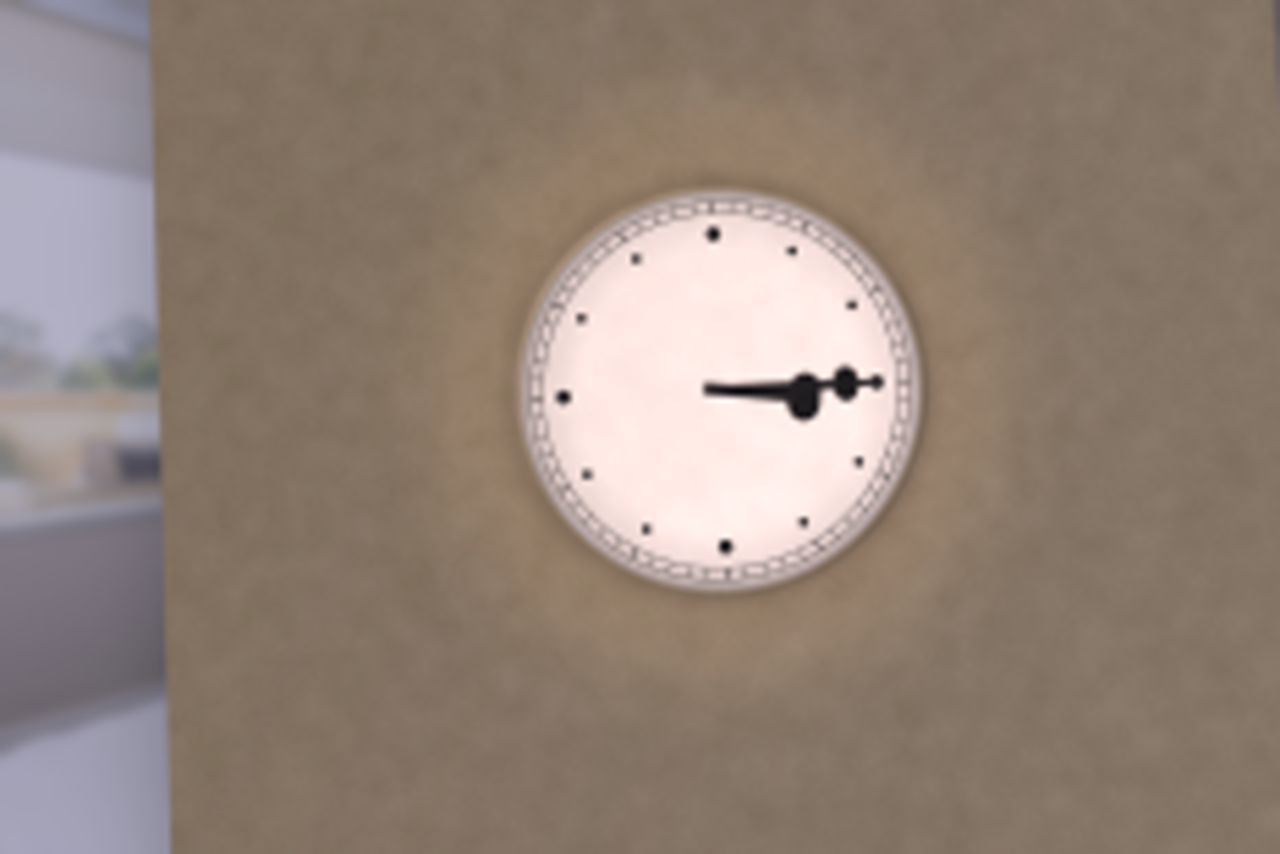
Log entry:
h=3 m=15
